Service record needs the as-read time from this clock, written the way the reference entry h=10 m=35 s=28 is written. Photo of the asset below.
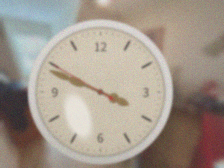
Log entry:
h=3 m=48 s=50
